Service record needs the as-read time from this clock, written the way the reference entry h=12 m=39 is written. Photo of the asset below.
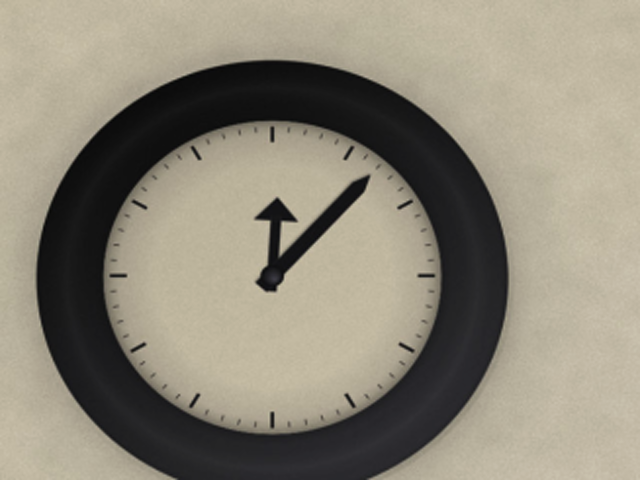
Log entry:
h=12 m=7
